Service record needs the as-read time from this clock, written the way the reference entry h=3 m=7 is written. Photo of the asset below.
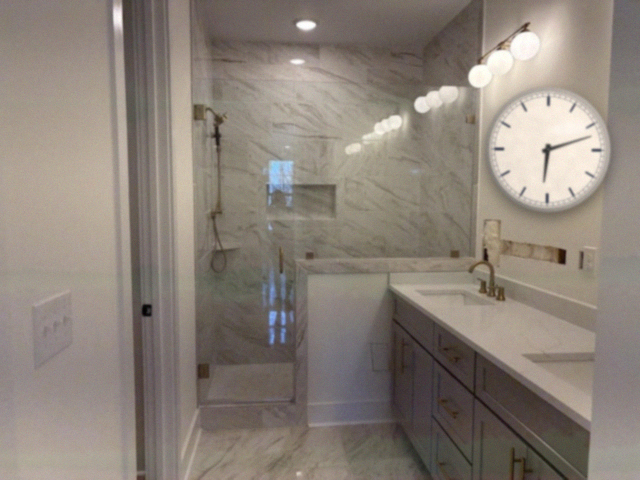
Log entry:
h=6 m=12
